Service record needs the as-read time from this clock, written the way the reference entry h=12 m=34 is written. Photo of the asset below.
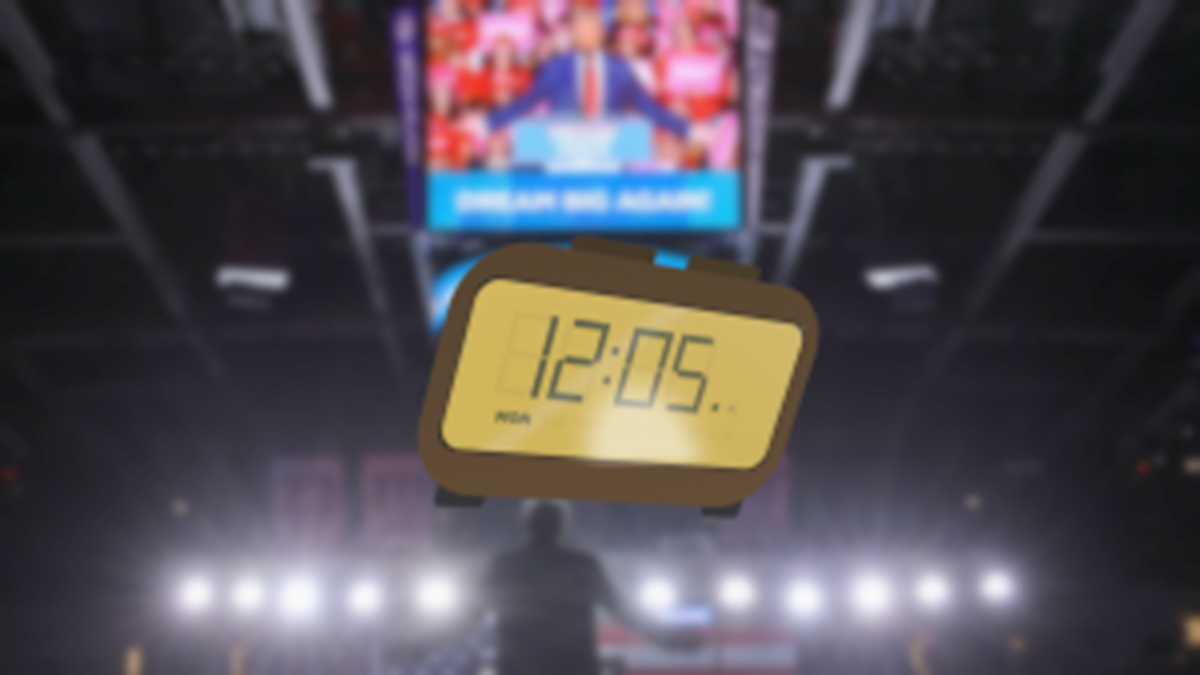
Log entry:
h=12 m=5
